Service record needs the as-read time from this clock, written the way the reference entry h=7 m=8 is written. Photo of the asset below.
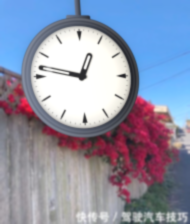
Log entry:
h=12 m=47
